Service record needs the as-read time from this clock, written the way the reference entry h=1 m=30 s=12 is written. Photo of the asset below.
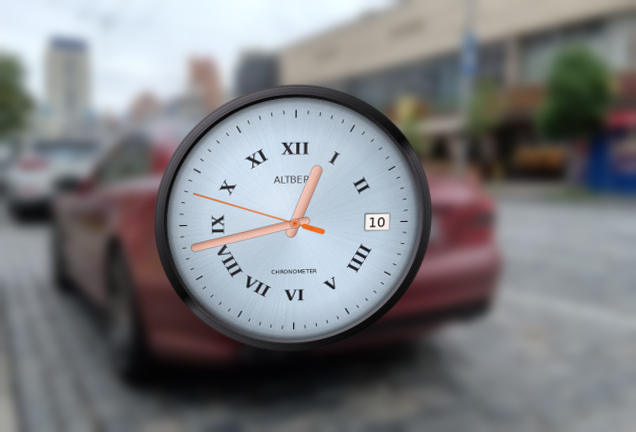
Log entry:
h=12 m=42 s=48
